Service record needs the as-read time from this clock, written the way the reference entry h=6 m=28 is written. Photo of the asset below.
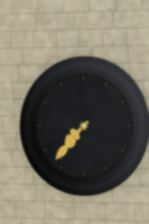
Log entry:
h=7 m=37
